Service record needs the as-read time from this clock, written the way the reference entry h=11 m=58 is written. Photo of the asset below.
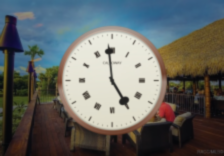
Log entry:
h=4 m=59
